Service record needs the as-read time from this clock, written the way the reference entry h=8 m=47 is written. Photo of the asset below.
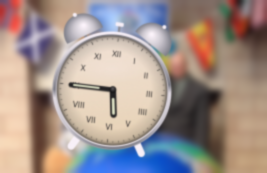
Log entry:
h=5 m=45
